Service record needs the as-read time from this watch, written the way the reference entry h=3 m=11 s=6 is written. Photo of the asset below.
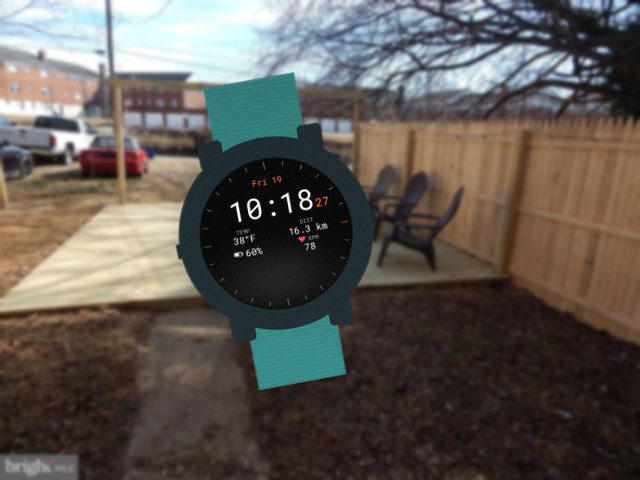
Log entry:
h=10 m=18 s=27
